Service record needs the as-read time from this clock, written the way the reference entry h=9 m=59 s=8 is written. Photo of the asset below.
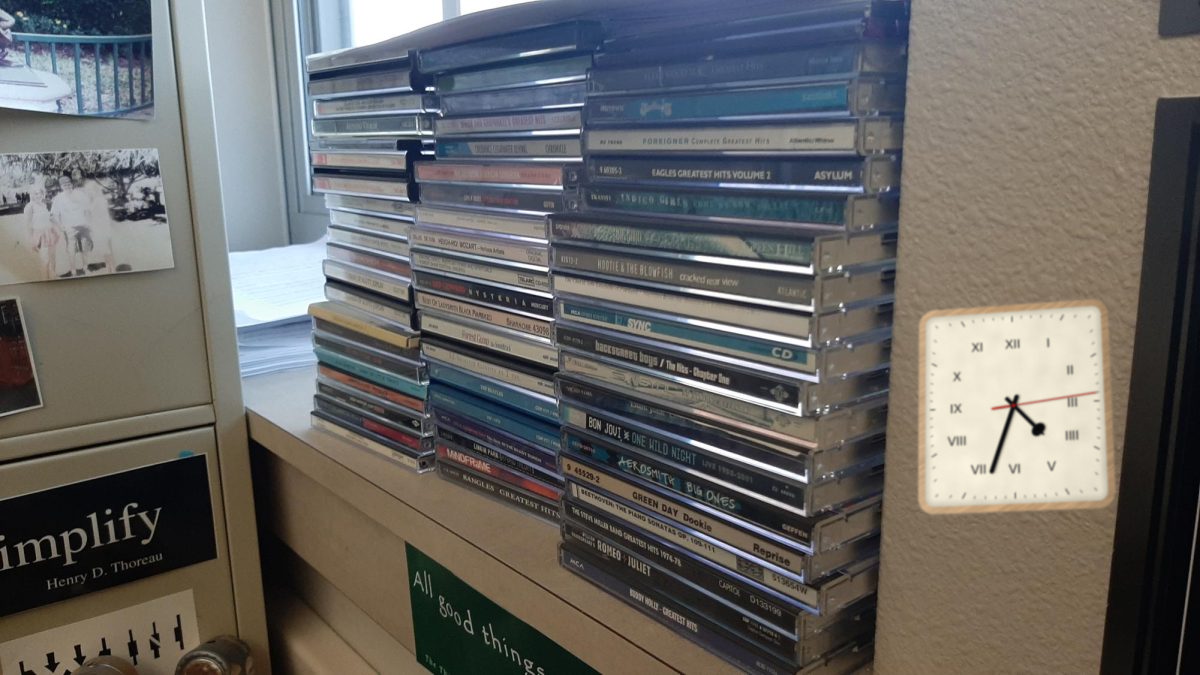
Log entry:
h=4 m=33 s=14
